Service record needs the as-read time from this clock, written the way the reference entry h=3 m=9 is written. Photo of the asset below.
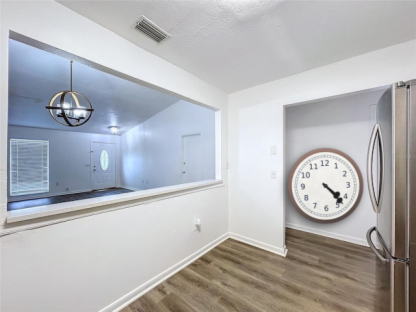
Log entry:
h=4 m=23
